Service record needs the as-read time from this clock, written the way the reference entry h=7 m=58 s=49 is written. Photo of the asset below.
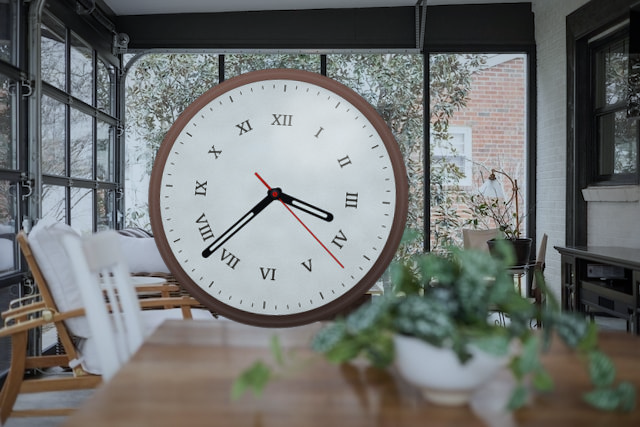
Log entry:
h=3 m=37 s=22
